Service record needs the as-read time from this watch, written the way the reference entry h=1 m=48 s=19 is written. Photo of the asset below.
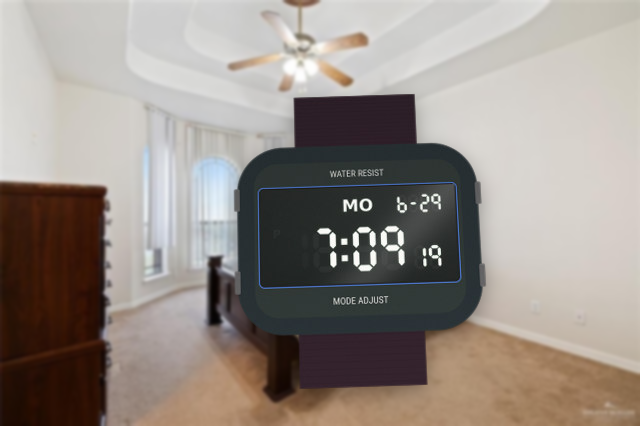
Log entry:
h=7 m=9 s=19
